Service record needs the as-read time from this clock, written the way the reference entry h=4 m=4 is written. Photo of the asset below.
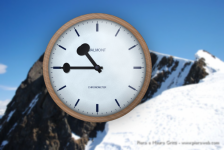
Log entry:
h=10 m=45
